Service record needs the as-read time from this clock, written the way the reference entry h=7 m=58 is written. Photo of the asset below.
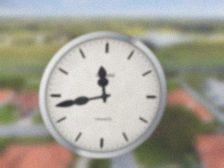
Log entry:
h=11 m=43
